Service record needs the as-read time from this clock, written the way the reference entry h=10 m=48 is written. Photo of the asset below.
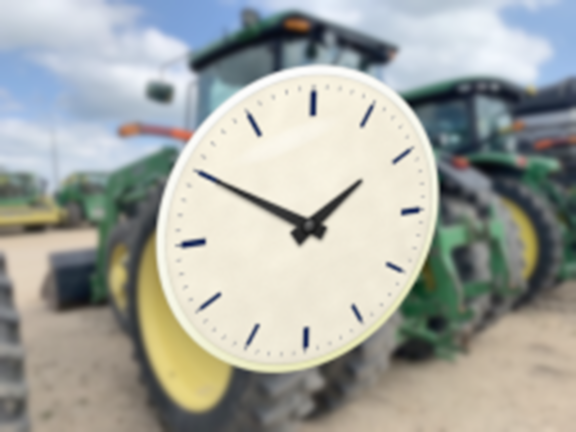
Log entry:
h=1 m=50
